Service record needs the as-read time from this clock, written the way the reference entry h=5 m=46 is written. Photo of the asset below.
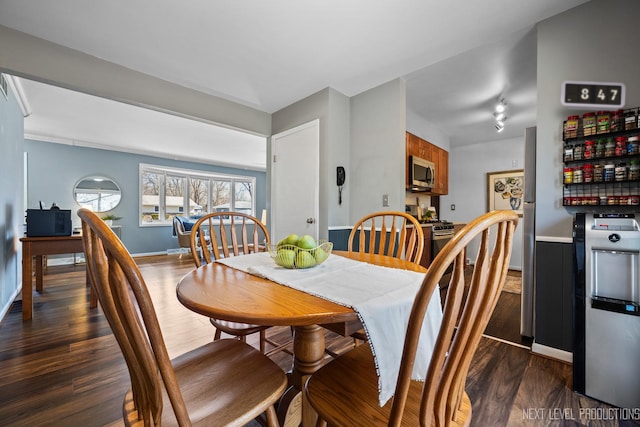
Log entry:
h=8 m=47
